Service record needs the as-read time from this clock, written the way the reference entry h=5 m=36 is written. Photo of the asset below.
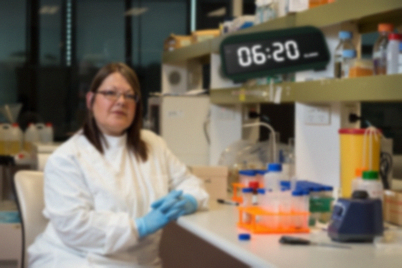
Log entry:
h=6 m=20
